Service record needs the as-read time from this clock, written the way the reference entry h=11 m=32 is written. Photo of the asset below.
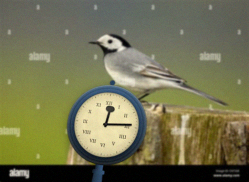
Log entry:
h=12 m=14
